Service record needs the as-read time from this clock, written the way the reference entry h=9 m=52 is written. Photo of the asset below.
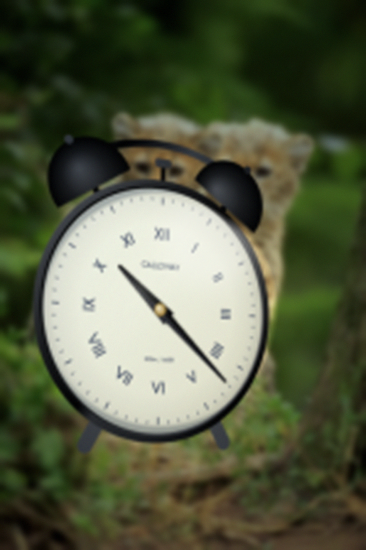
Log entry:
h=10 m=22
